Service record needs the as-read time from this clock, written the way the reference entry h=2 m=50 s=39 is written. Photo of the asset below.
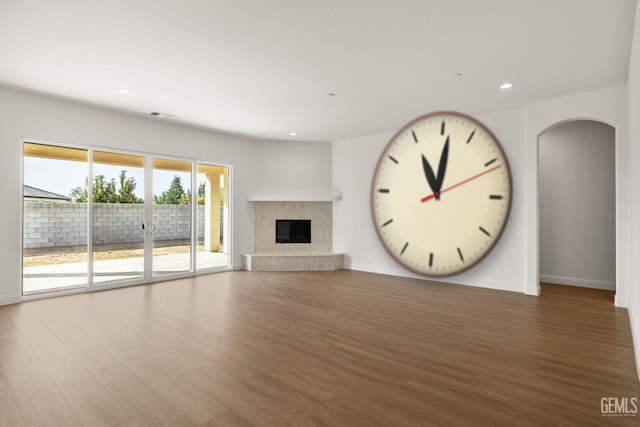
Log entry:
h=11 m=1 s=11
